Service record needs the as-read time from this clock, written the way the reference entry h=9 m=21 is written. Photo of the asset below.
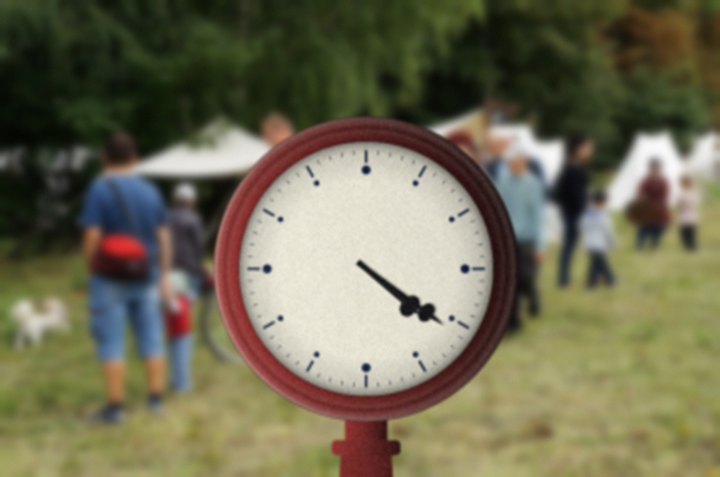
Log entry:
h=4 m=21
